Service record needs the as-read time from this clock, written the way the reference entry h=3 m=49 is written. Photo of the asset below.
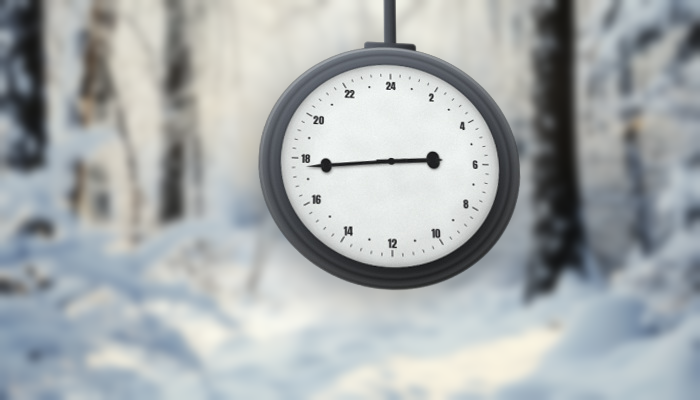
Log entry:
h=5 m=44
